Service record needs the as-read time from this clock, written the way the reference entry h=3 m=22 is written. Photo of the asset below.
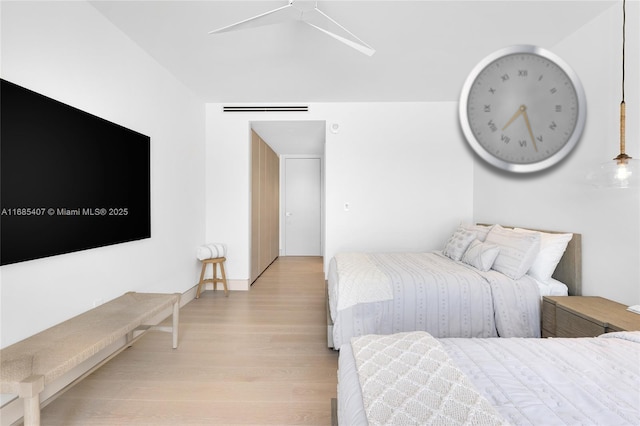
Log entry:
h=7 m=27
